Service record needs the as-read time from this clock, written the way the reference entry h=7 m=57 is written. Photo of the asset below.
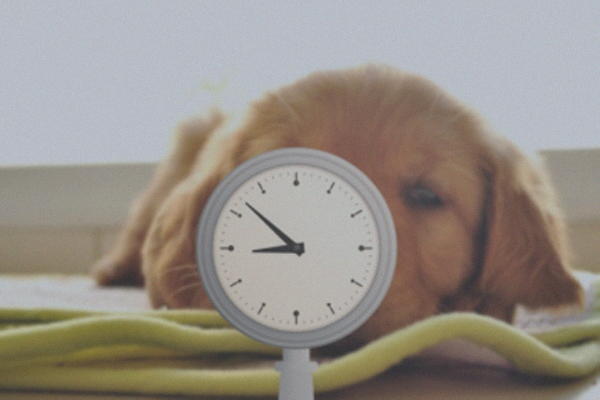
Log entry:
h=8 m=52
